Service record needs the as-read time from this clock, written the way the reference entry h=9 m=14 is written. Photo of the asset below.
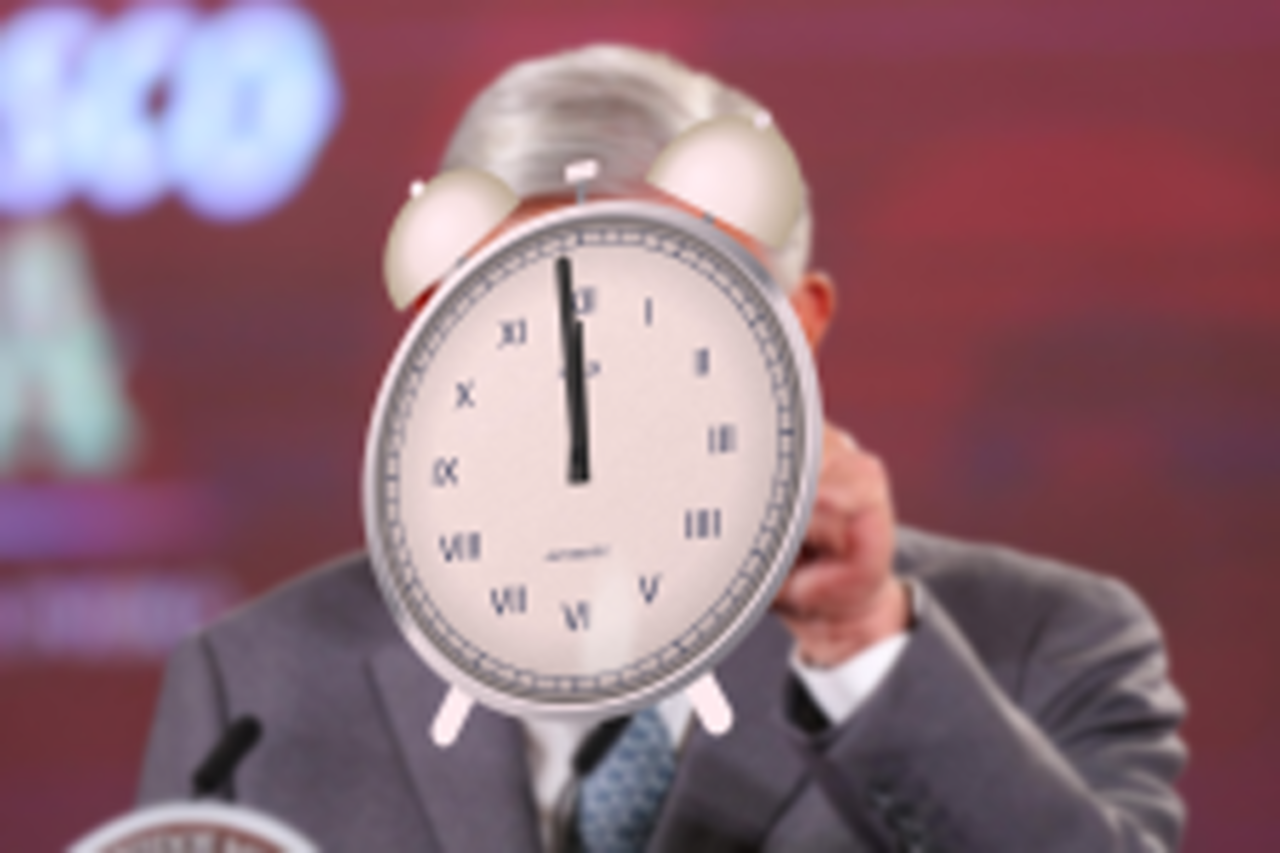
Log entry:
h=11 m=59
